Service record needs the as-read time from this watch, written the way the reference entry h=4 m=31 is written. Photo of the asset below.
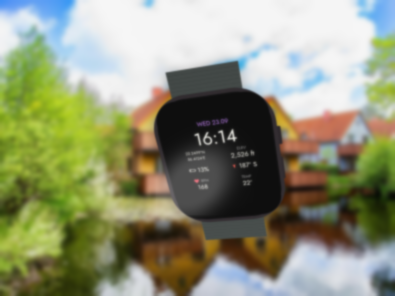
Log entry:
h=16 m=14
